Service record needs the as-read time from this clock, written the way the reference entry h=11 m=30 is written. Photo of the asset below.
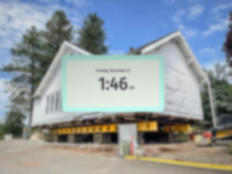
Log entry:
h=1 m=46
